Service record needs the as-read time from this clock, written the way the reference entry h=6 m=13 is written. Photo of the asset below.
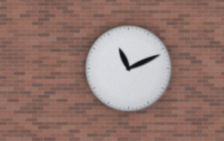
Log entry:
h=11 m=11
